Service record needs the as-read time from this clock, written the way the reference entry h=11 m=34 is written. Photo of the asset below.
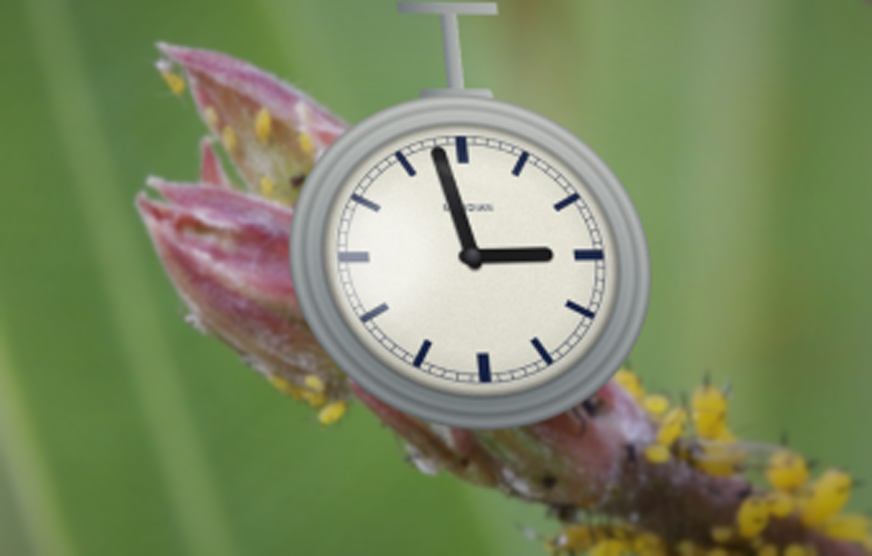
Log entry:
h=2 m=58
